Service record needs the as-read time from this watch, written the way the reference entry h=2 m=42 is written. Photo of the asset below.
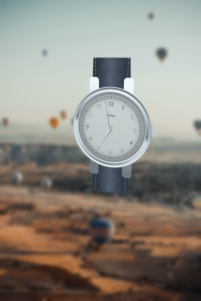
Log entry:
h=6 m=58
